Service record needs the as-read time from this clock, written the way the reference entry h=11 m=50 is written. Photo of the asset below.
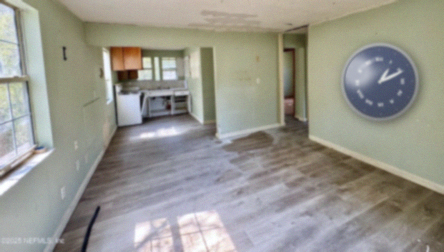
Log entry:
h=1 m=11
